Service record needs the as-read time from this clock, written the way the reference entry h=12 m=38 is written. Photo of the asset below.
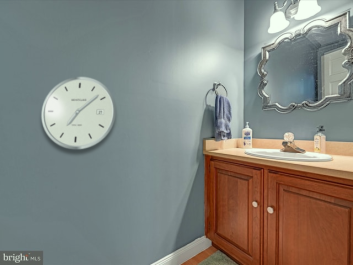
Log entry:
h=7 m=8
